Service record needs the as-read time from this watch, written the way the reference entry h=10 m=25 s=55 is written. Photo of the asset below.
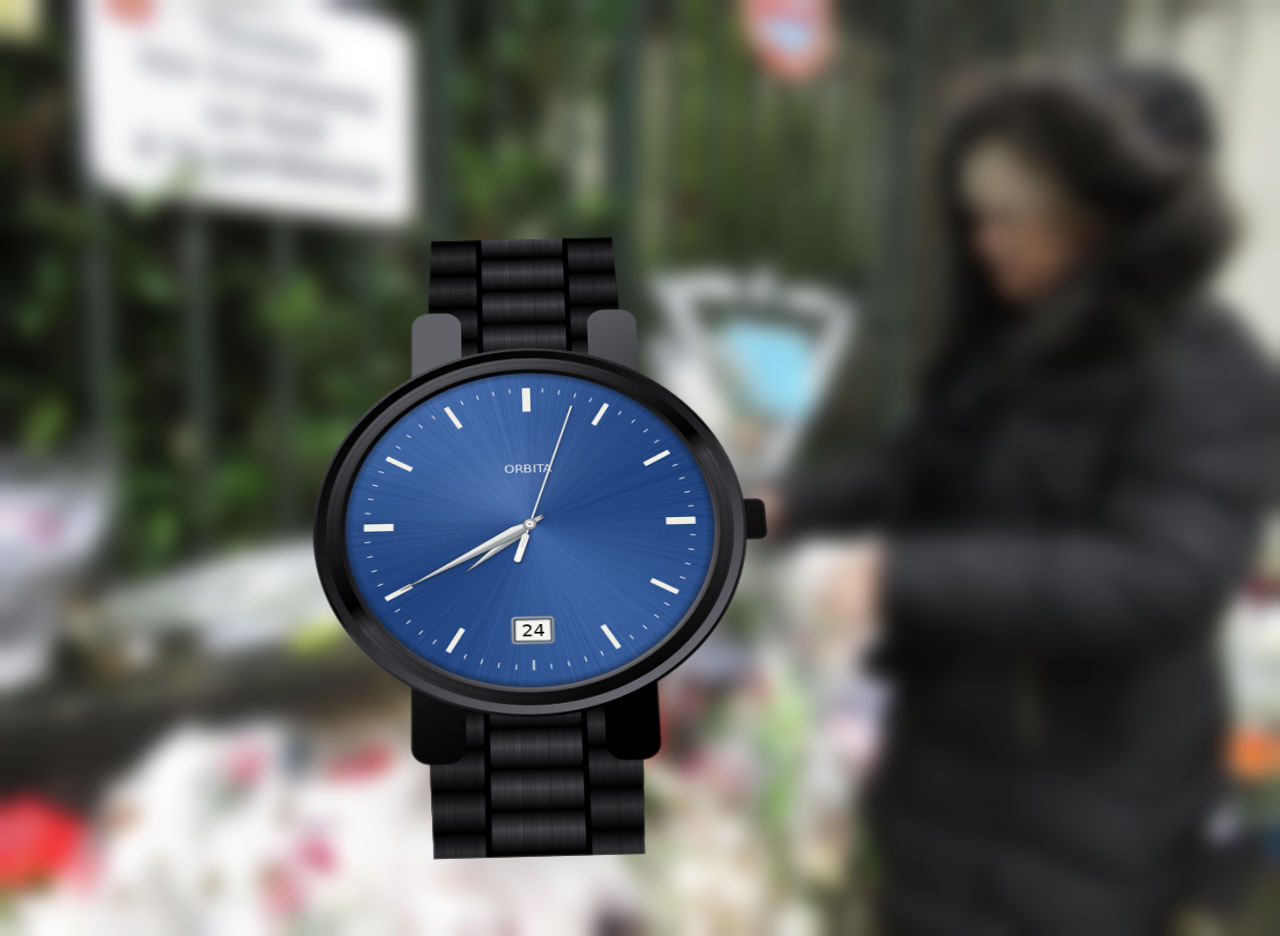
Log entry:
h=7 m=40 s=3
